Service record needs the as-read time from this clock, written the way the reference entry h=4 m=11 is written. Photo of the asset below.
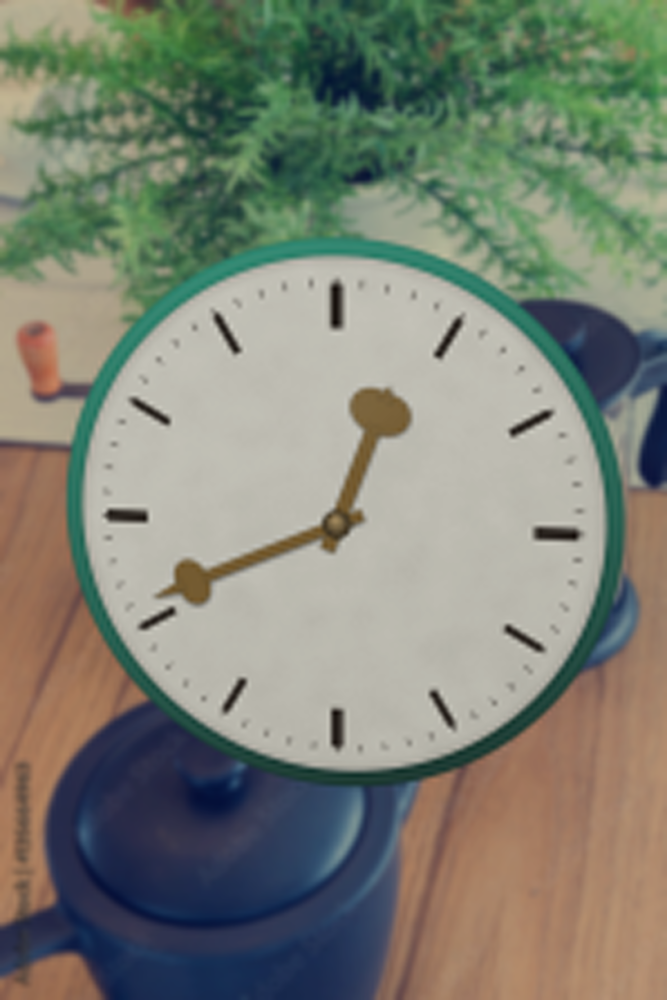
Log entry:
h=12 m=41
